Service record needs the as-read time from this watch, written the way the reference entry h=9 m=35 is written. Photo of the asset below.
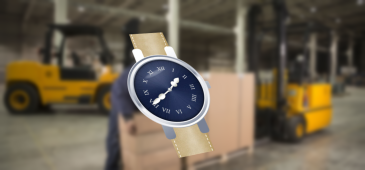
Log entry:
h=1 m=40
